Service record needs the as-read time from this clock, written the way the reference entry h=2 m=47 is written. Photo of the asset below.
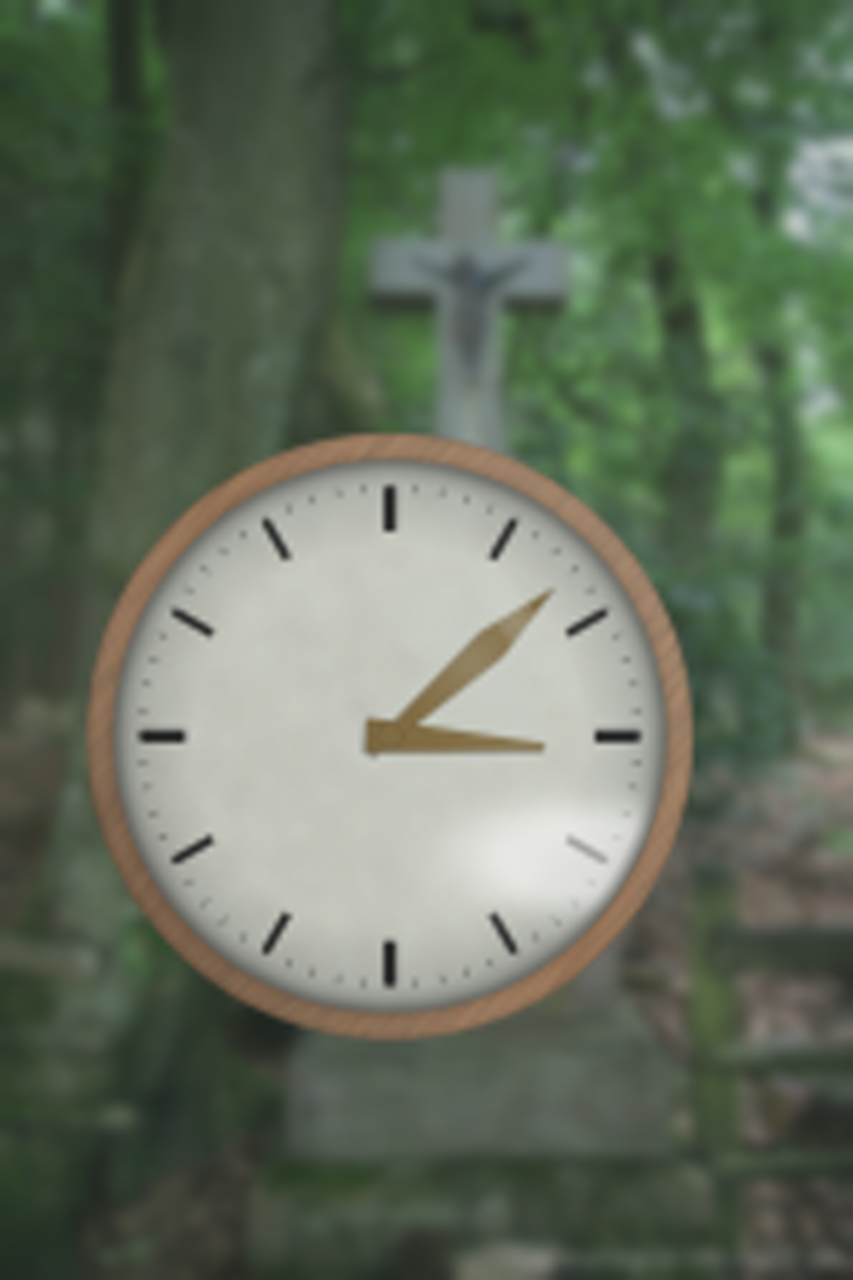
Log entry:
h=3 m=8
